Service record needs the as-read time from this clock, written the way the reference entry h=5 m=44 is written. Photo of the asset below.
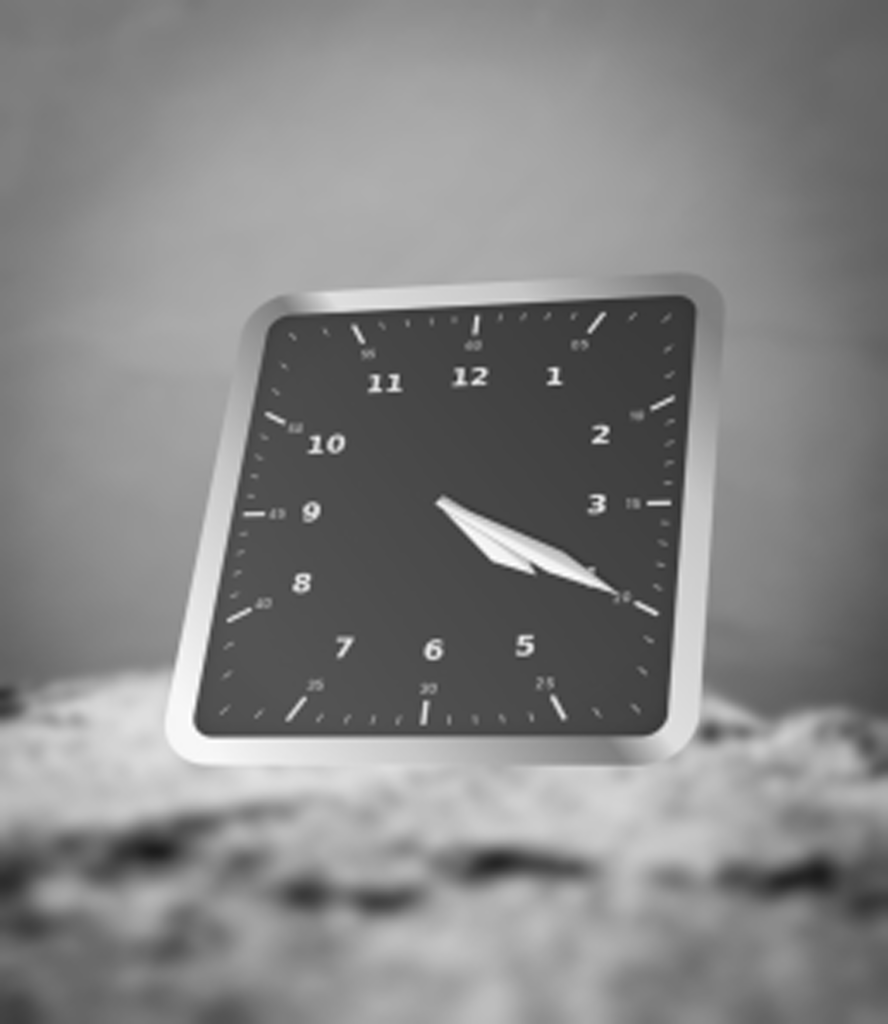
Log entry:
h=4 m=20
